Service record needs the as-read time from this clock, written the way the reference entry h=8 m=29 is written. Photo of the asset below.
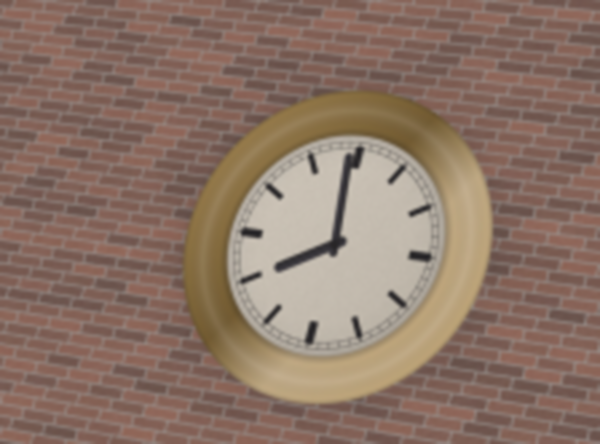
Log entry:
h=7 m=59
